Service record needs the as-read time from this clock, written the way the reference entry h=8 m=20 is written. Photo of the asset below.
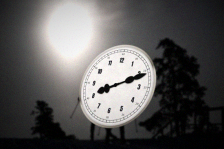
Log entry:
h=8 m=11
